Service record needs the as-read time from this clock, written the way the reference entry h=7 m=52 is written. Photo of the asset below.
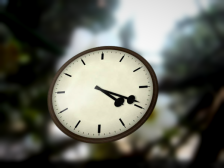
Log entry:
h=4 m=19
